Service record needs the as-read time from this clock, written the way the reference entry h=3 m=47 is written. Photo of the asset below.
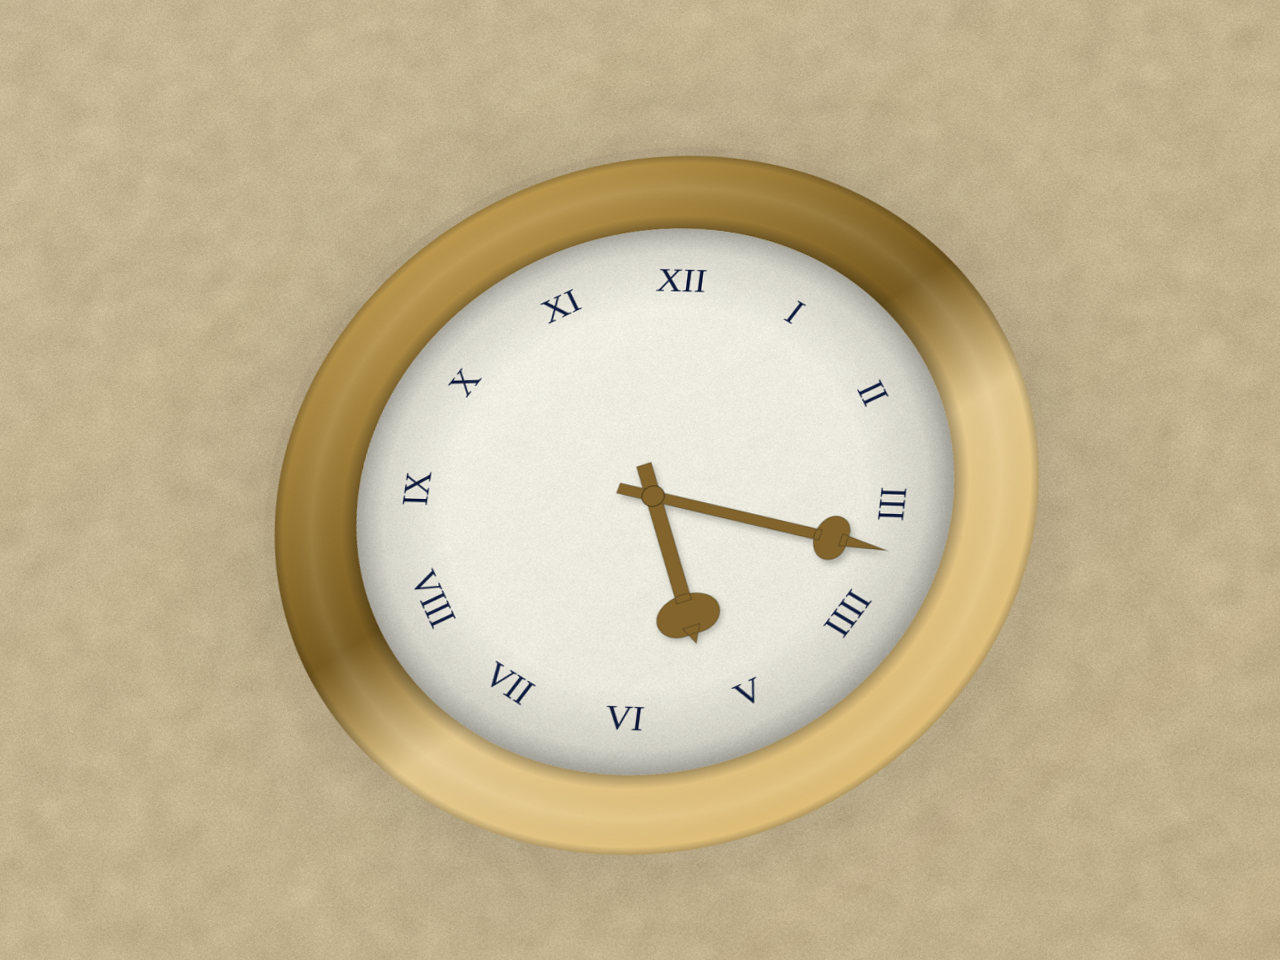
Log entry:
h=5 m=17
